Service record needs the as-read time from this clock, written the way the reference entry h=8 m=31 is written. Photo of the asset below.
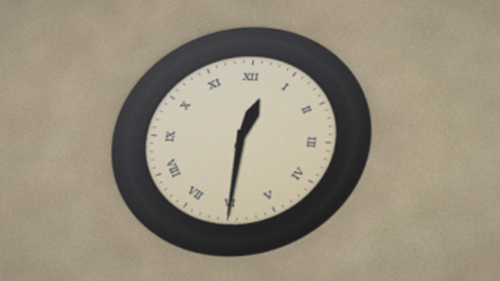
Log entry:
h=12 m=30
